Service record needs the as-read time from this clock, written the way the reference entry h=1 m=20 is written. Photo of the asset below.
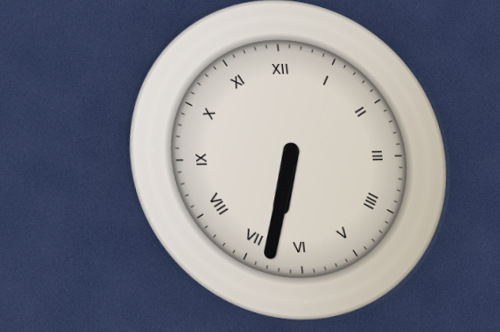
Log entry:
h=6 m=33
